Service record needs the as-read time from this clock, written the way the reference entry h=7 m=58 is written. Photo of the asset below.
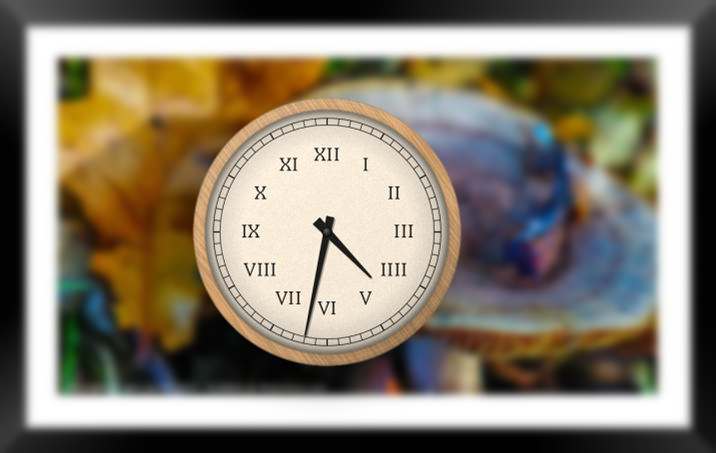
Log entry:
h=4 m=32
